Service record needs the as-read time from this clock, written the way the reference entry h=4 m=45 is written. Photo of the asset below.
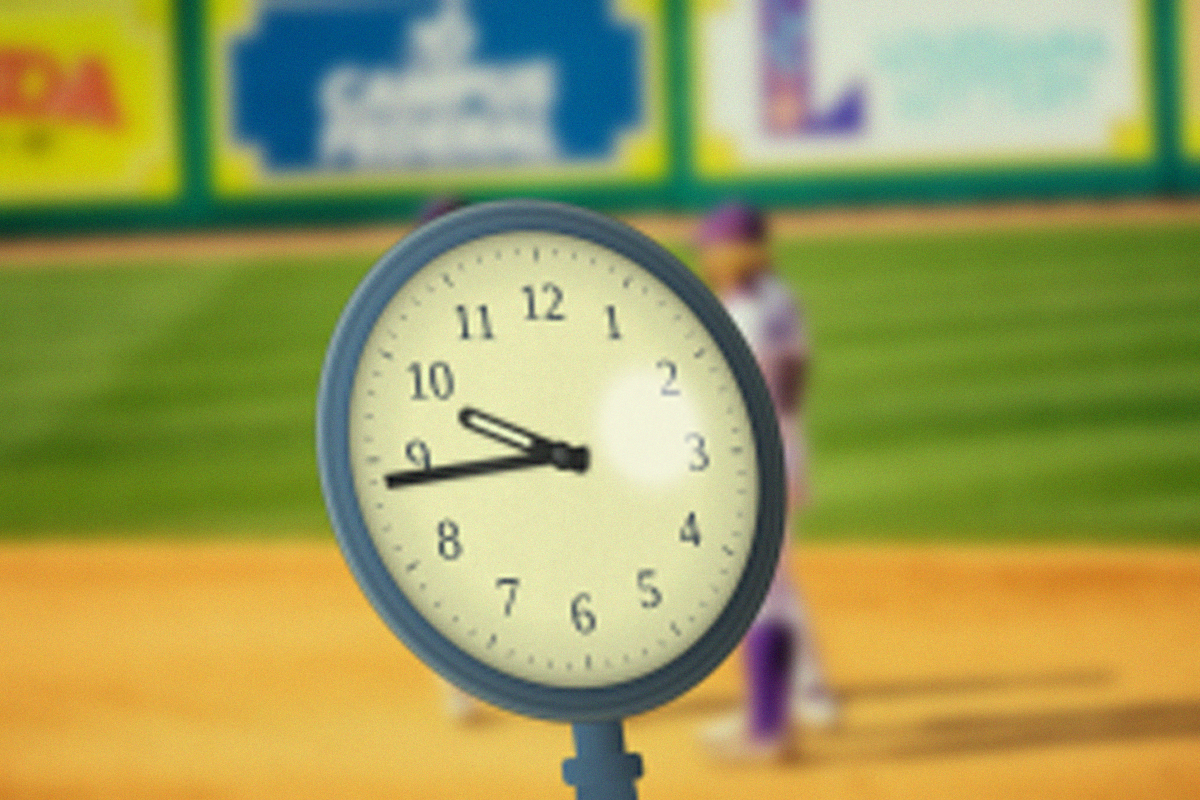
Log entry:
h=9 m=44
